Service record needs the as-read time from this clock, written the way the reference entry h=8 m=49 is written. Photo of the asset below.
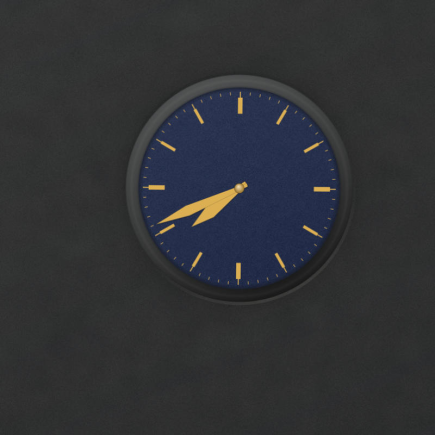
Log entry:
h=7 m=41
